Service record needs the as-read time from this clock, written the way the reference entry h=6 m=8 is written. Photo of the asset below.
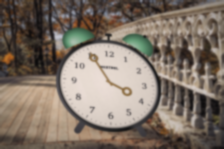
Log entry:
h=3 m=55
